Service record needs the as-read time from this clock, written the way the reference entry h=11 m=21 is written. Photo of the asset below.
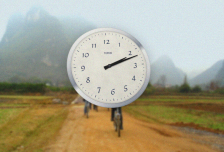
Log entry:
h=2 m=12
